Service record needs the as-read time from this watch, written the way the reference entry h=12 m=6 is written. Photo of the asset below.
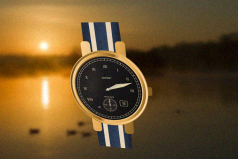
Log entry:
h=2 m=12
